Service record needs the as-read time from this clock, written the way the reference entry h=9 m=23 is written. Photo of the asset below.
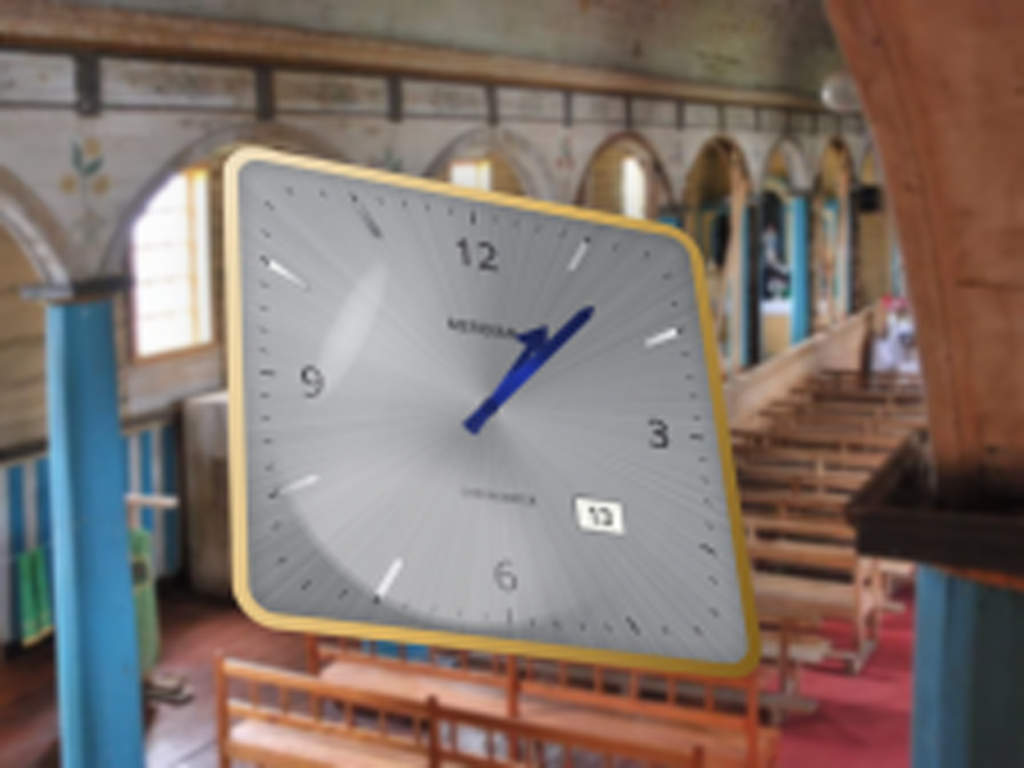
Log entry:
h=1 m=7
